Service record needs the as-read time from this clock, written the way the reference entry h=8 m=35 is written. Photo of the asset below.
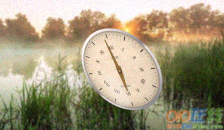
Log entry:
h=5 m=59
